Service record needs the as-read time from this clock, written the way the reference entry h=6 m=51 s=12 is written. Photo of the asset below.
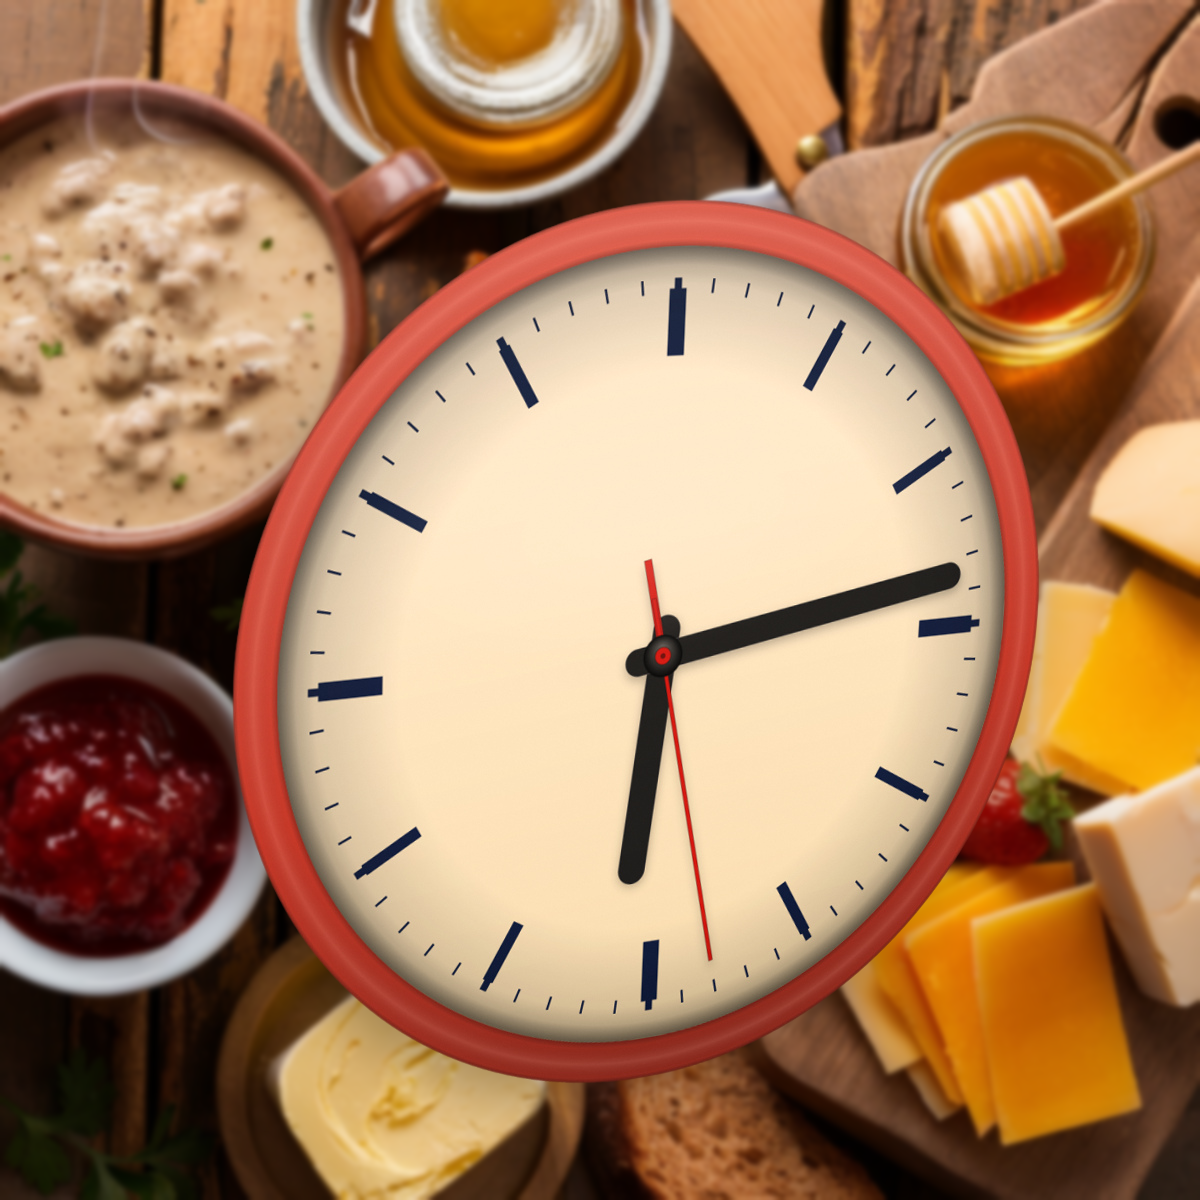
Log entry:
h=6 m=13 s=28
